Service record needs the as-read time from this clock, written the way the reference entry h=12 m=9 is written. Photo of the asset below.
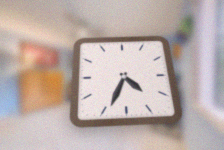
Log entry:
h=4 m=34
